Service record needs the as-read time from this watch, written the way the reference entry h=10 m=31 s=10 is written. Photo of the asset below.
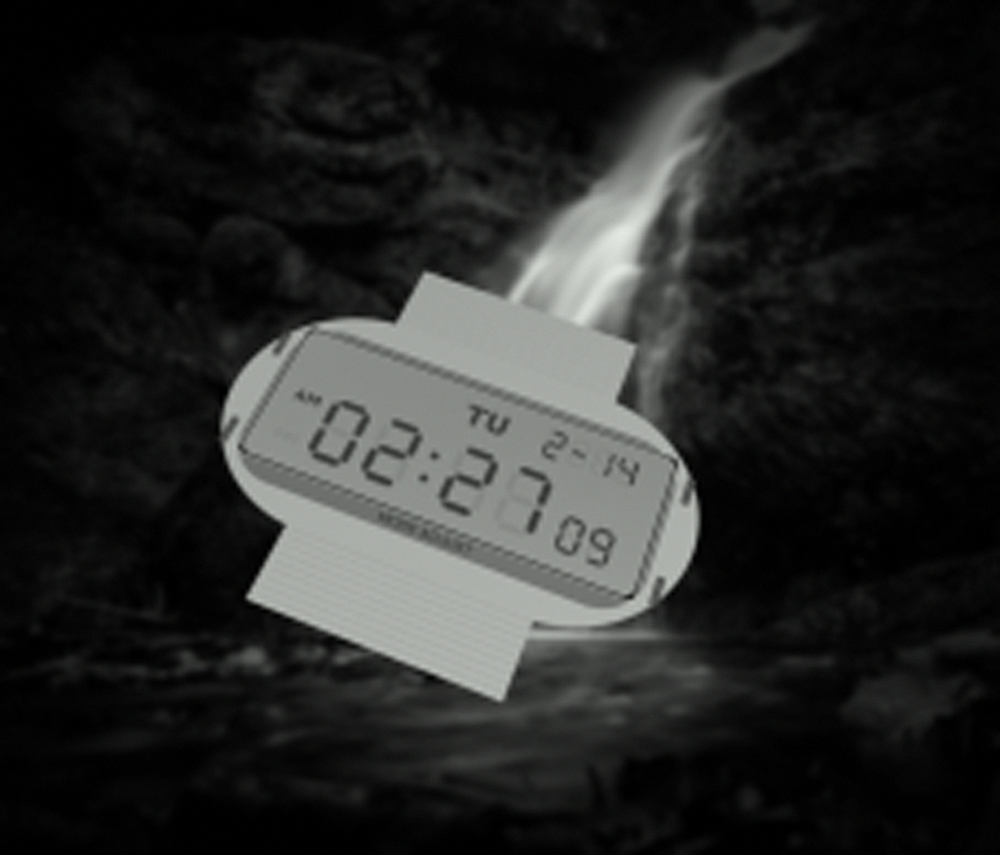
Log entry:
h=2 m=27 s=9
